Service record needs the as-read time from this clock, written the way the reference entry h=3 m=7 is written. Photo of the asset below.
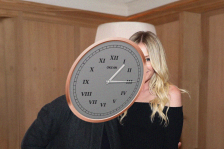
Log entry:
h=1 m=15
